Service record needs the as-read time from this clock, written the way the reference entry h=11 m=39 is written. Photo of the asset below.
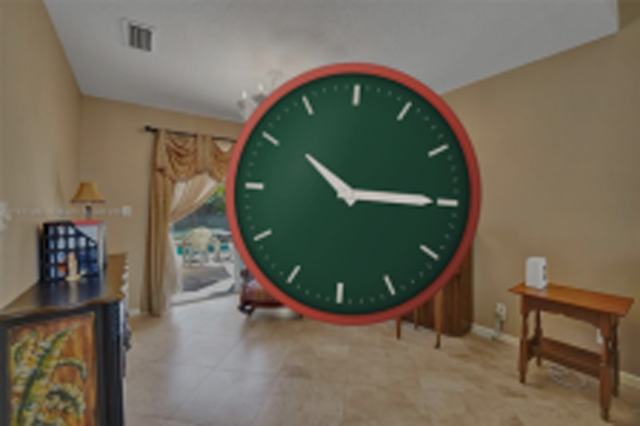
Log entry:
h=10 m=15
